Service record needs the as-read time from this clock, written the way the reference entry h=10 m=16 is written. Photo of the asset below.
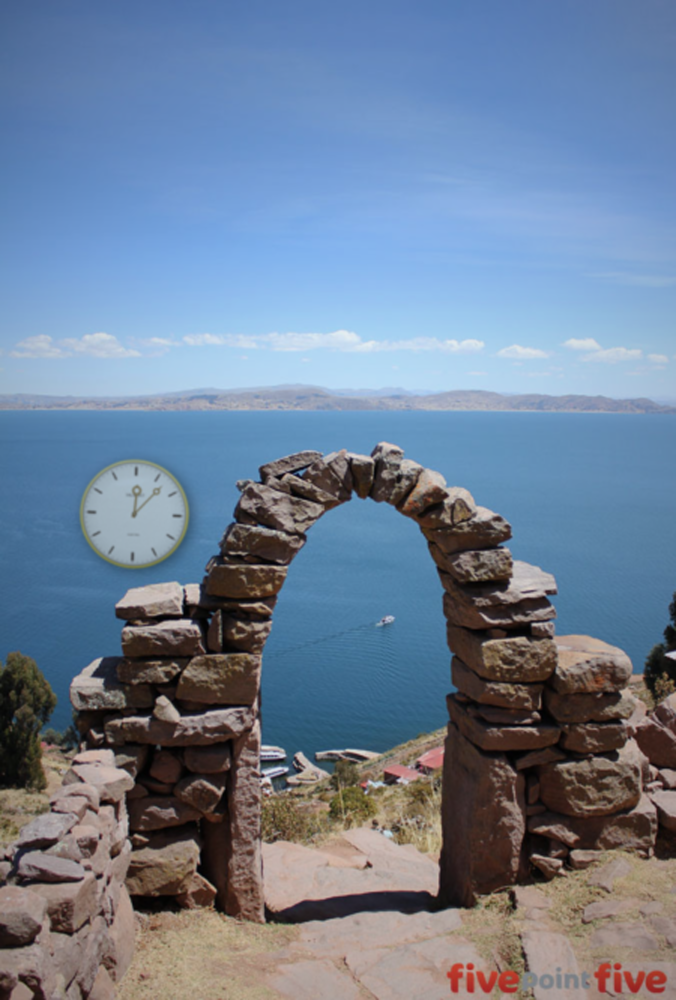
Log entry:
h=12 m=7
